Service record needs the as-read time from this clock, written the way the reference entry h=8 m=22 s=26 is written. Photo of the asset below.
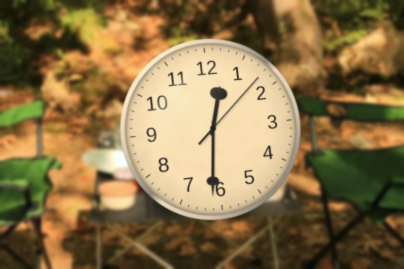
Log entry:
h=12 m=31 s=8
